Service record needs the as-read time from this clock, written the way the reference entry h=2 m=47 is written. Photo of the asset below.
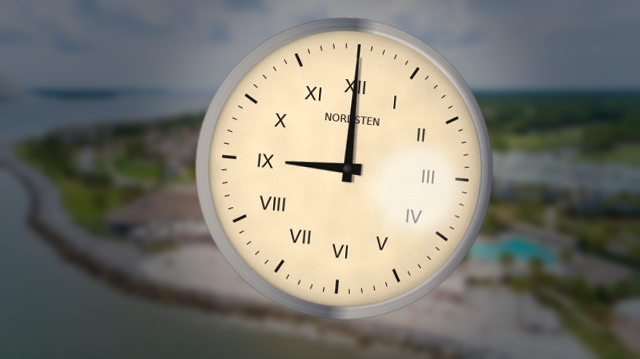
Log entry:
h=9 m=0
